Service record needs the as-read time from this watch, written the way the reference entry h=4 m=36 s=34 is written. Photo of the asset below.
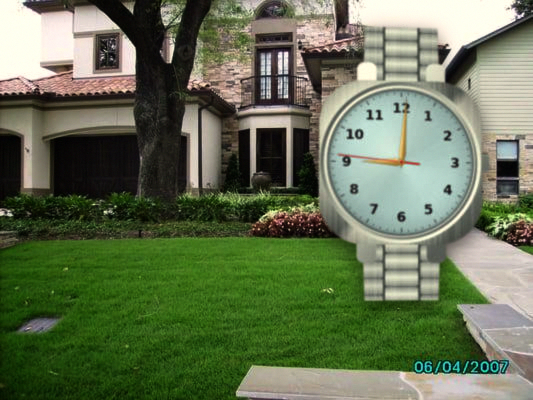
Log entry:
h=9 m=0 s=46
